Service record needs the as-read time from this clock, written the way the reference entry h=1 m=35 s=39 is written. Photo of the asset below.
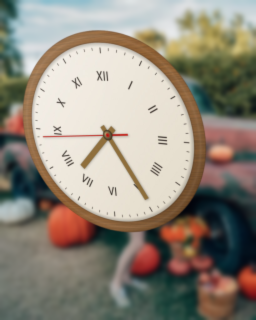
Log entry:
h=7 m=24 s=44
